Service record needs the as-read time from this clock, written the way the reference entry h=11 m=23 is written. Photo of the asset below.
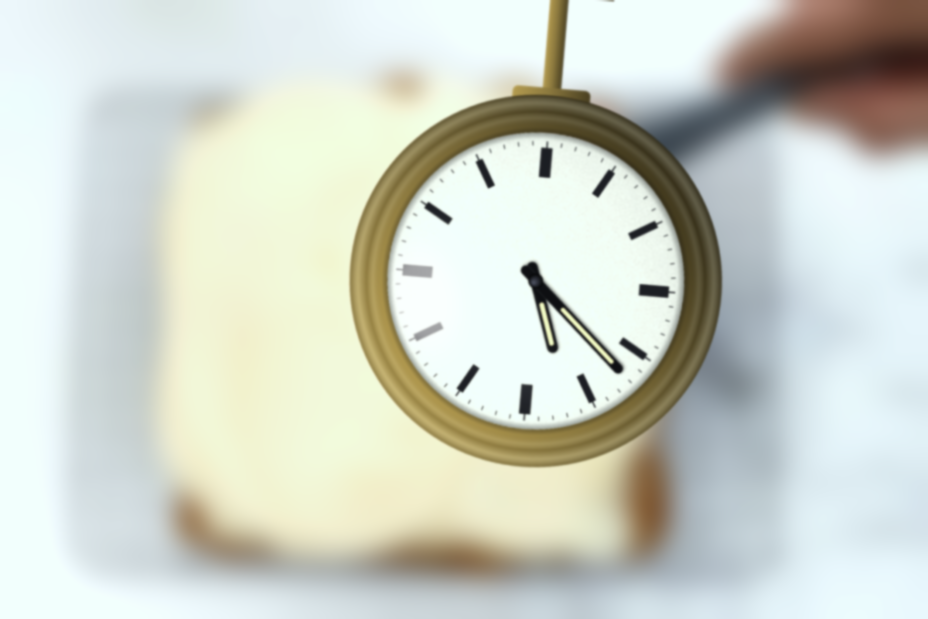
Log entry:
h=5 m=22
